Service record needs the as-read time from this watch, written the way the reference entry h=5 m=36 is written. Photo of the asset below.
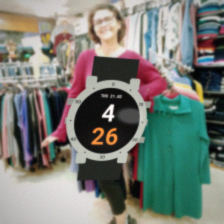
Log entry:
h=4 m=26
